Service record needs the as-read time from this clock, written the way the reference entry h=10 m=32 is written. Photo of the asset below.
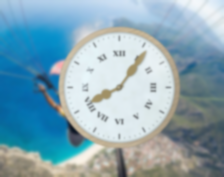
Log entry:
h=8 m=6
